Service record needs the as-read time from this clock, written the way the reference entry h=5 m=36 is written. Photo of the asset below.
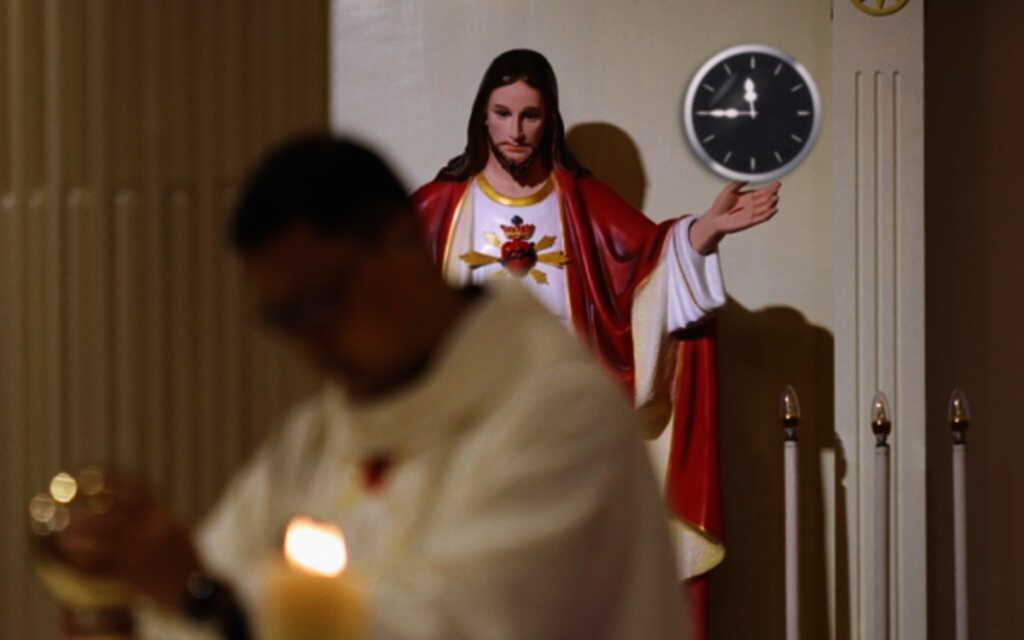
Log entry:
h=11 m=45
